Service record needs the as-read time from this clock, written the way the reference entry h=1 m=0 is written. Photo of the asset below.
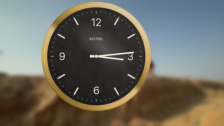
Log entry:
h=3 m=14
